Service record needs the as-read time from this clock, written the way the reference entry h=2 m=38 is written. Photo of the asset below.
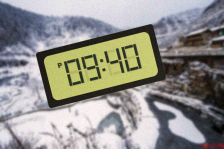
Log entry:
h=9 m=40
